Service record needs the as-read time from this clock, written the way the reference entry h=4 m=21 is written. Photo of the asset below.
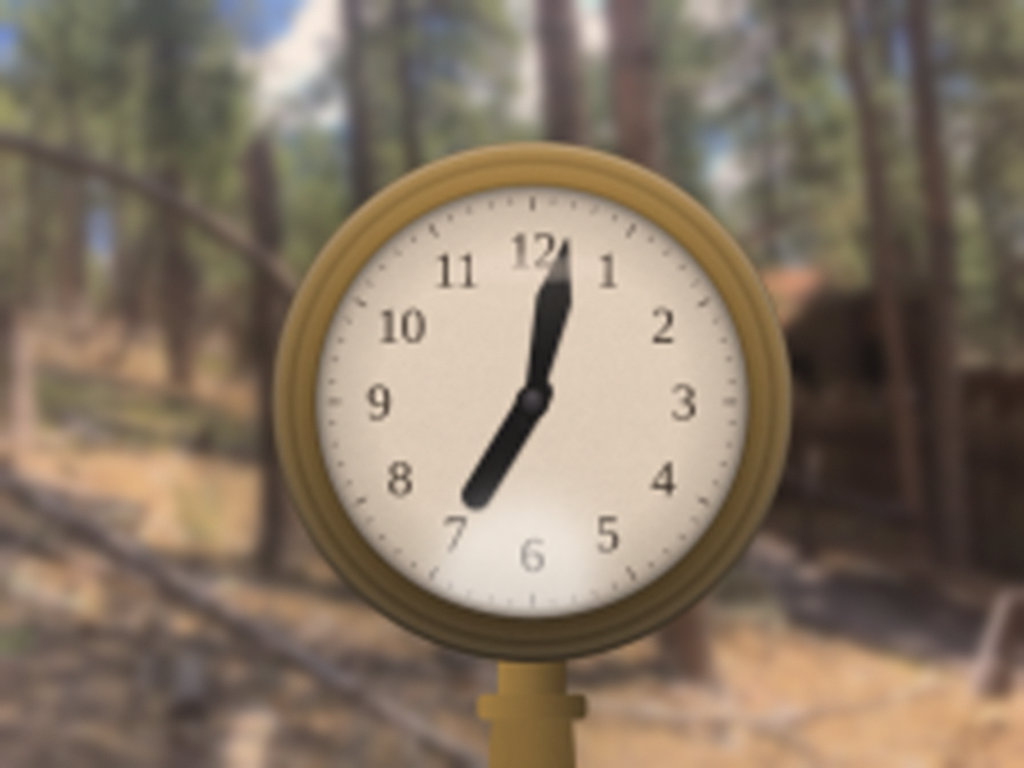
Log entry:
h=7 m=2
